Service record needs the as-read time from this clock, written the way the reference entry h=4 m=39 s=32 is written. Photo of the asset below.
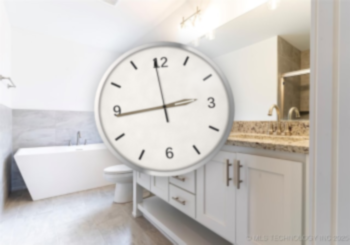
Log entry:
h=2 m=43 s=59
